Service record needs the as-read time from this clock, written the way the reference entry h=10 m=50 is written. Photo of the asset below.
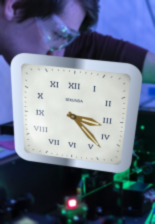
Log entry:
h=3 m=23
